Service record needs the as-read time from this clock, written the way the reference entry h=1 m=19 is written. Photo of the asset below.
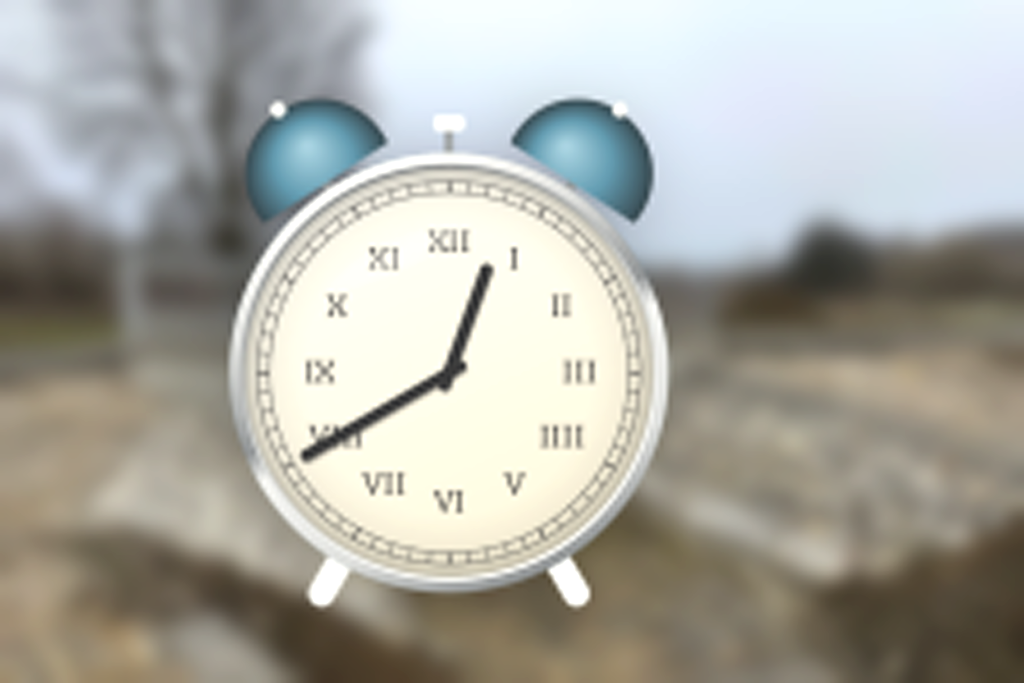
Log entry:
h=12 m=40
